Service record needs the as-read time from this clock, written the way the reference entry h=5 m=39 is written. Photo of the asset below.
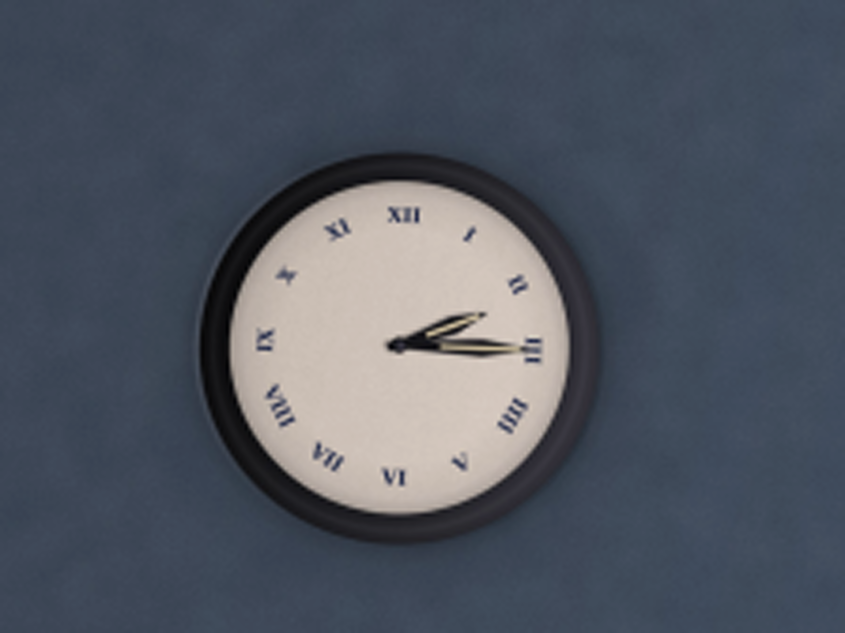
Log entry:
h=2 m=15
